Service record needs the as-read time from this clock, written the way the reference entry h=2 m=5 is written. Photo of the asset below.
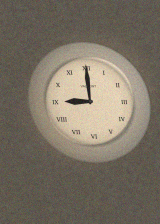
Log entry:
h=9 m=0
